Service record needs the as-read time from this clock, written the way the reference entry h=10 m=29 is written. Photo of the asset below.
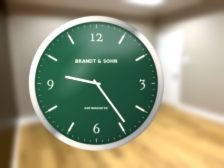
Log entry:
h=9 m=24
